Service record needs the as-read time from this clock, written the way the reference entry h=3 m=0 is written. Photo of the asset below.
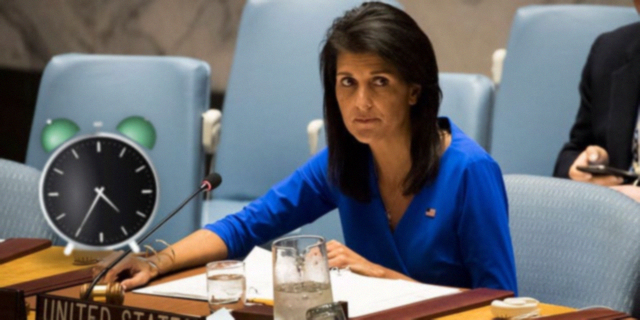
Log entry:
h=4 m=35
